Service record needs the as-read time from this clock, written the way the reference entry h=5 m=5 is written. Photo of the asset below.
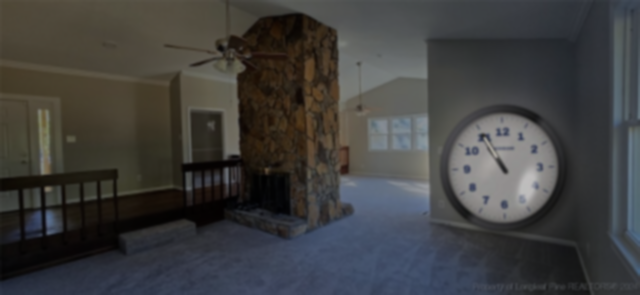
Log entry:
h=10 m=55
